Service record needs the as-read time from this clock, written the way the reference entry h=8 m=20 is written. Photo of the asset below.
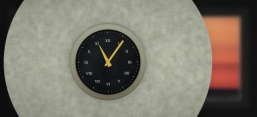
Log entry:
h=11 m=6
